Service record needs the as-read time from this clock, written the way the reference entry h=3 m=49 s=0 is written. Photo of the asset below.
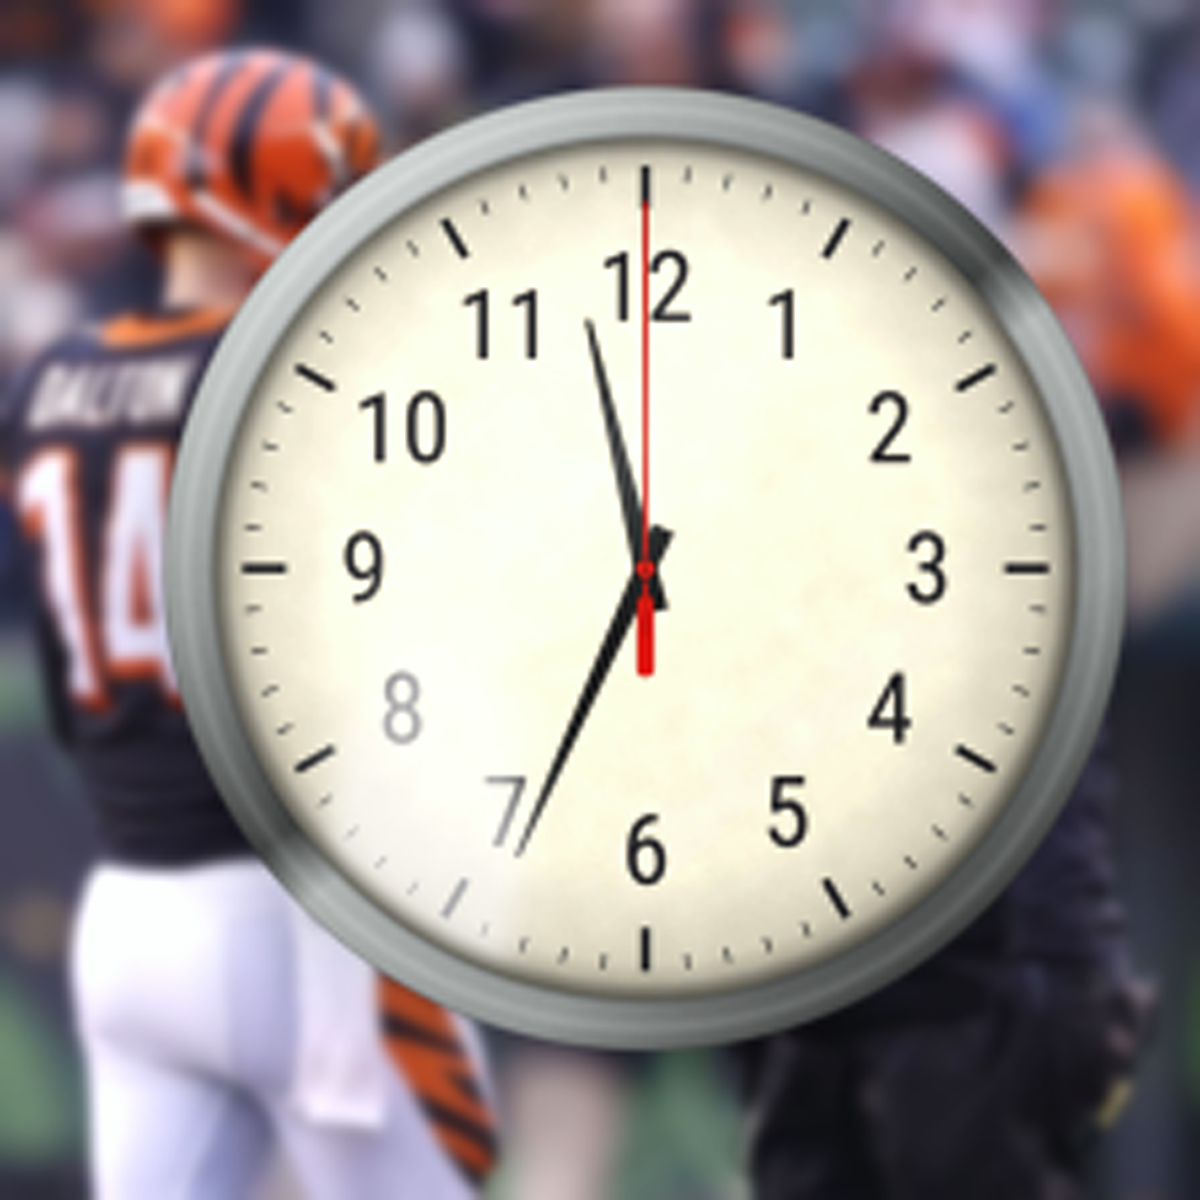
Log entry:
h=11 m=34 s=0
